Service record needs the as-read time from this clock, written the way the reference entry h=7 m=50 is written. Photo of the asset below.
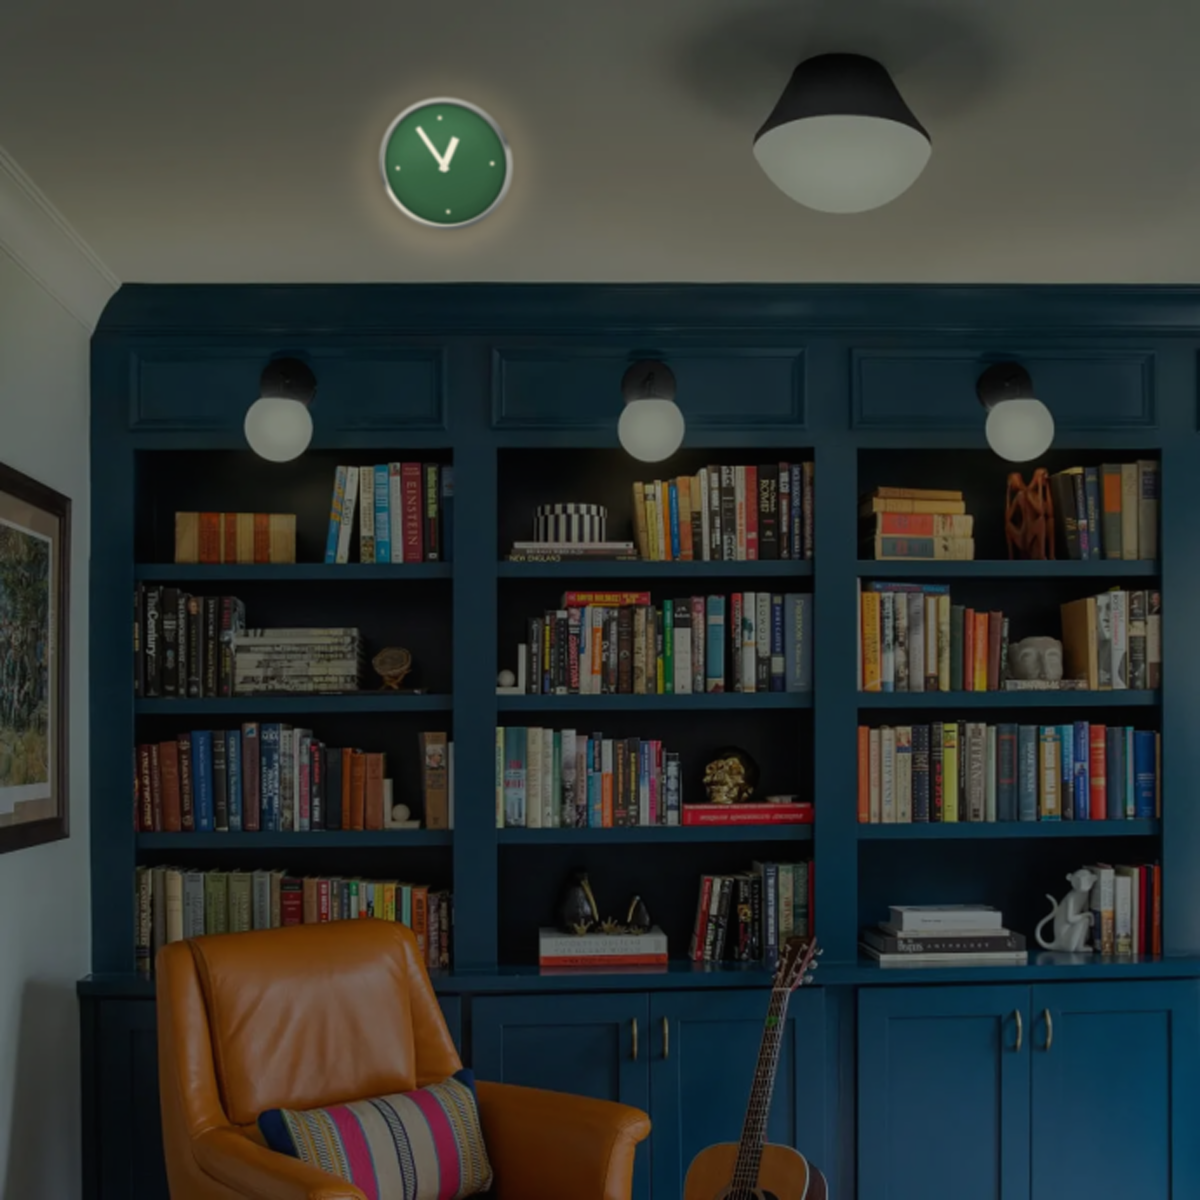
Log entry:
h=12 m=55
